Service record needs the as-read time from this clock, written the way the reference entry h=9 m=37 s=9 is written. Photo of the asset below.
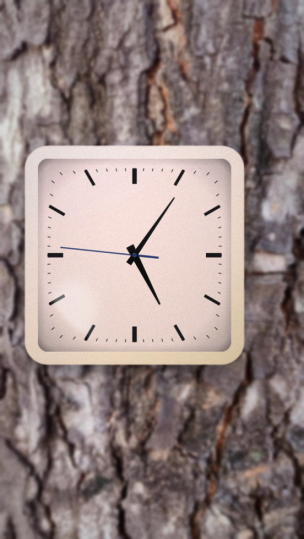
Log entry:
h=5 m=5 s=46
